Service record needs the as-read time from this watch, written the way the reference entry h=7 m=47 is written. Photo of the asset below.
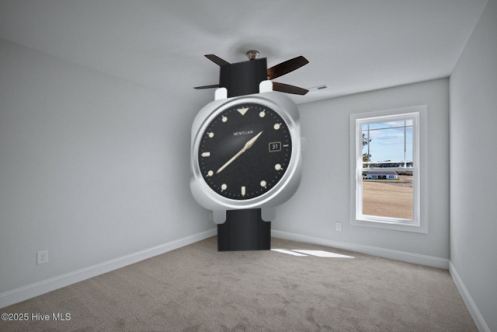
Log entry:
h=1 m=39
